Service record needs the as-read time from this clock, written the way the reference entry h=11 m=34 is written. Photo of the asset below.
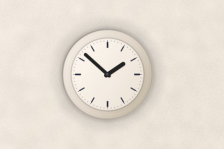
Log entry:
h=1 m=52
